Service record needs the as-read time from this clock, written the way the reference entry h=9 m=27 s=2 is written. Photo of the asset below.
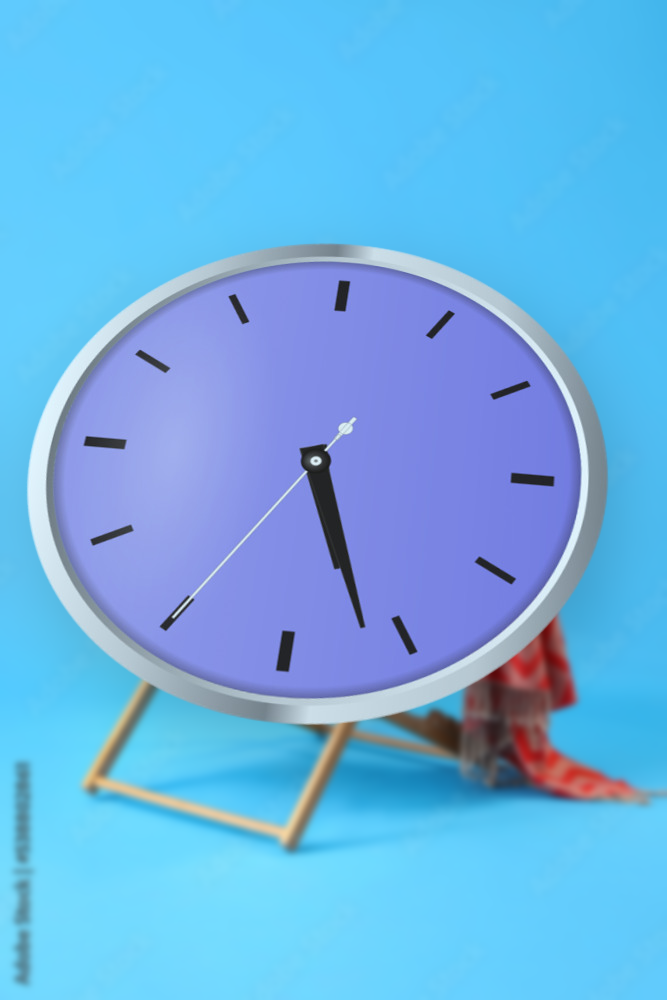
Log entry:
h=5 m=26 s=35
